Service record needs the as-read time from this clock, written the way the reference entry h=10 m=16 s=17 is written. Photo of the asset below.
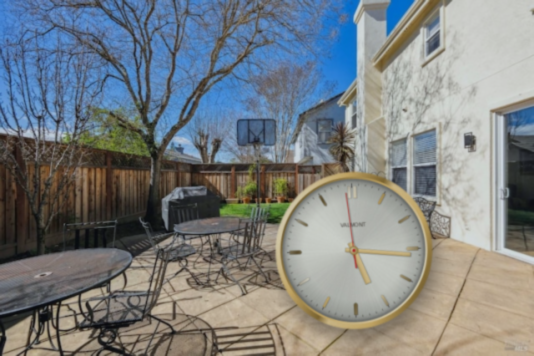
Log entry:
h=5 m=15 s=59
